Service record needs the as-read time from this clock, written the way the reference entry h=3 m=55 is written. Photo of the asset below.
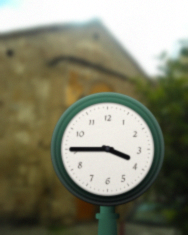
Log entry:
h=3 m=45
